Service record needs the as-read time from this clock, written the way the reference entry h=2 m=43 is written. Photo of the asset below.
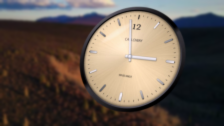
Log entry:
h=2 m=58
